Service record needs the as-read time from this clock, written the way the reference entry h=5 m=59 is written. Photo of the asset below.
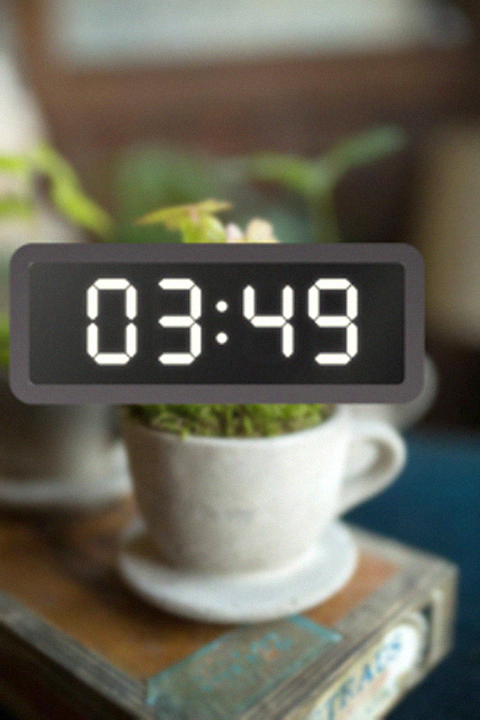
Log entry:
h=3 m=49
